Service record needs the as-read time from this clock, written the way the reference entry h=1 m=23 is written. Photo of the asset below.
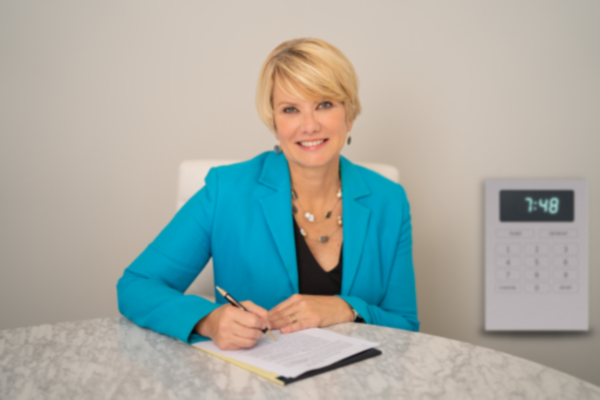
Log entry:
h=7 m=48
